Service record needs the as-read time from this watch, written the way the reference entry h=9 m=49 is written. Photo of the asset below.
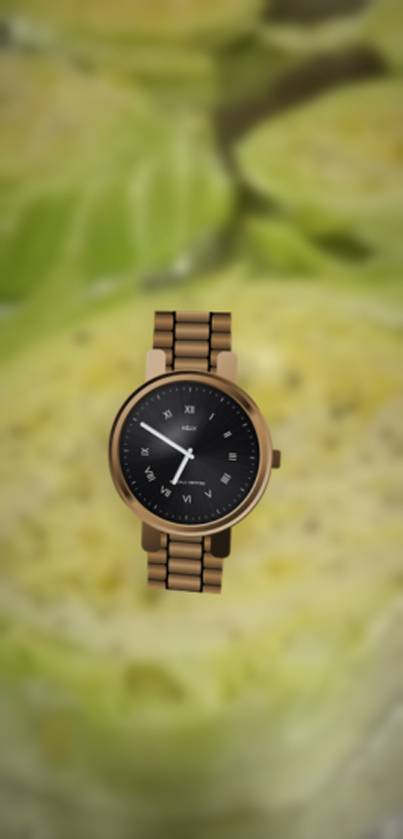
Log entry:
h=6 m=50
